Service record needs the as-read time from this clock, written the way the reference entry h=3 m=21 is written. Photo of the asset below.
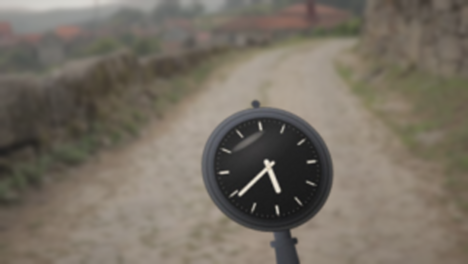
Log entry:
h=5 m=39
